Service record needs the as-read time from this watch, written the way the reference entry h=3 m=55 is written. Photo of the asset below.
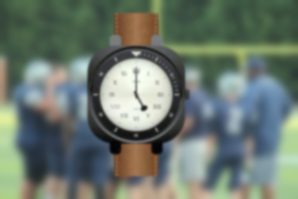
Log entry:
h=5 m=0
